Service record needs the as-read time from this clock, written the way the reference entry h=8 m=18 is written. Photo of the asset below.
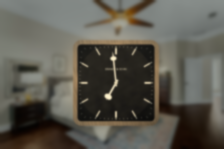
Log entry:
h=6 m=59
